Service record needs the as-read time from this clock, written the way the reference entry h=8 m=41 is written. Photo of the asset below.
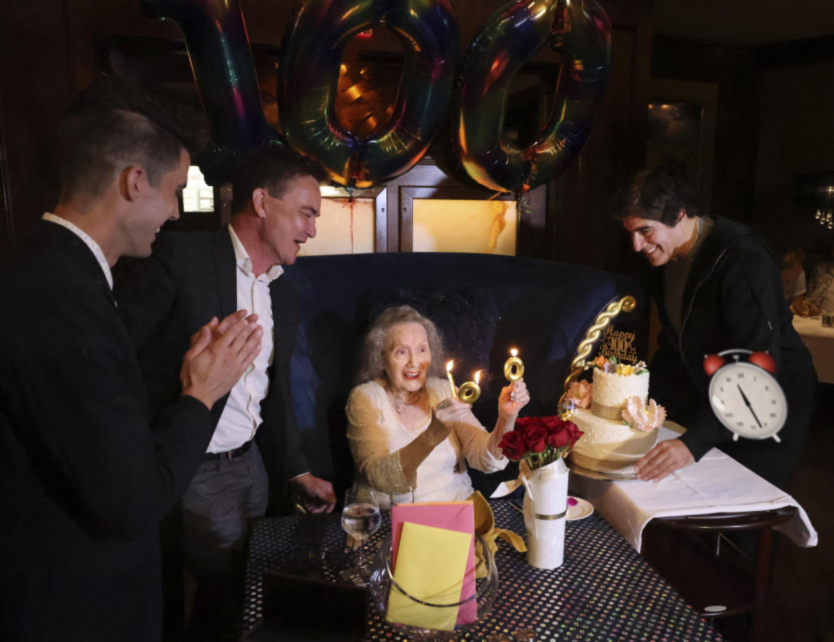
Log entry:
h=11 m=27
